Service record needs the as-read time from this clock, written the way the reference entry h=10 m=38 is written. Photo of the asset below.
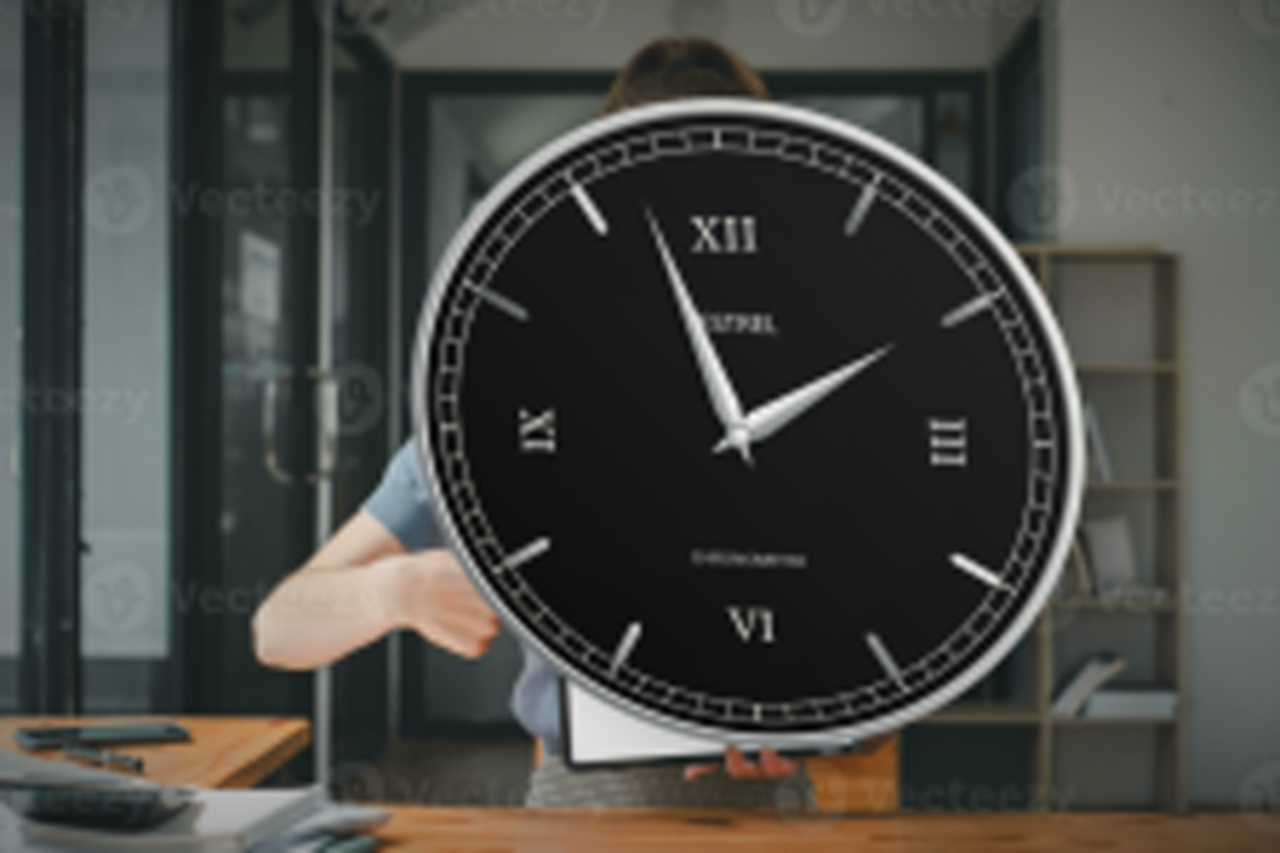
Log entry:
h=1 m=57
